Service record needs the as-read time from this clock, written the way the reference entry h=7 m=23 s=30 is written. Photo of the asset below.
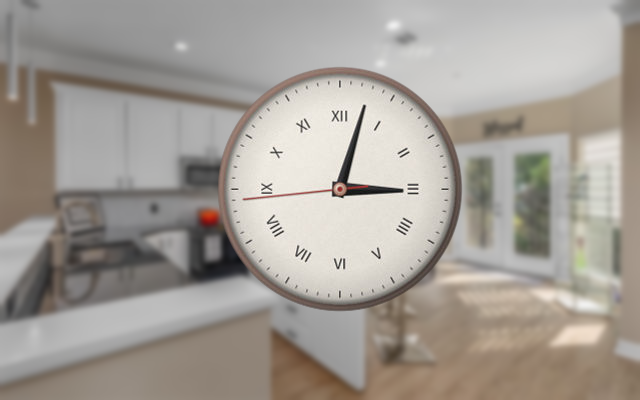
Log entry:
h=3 m=2 s=44
